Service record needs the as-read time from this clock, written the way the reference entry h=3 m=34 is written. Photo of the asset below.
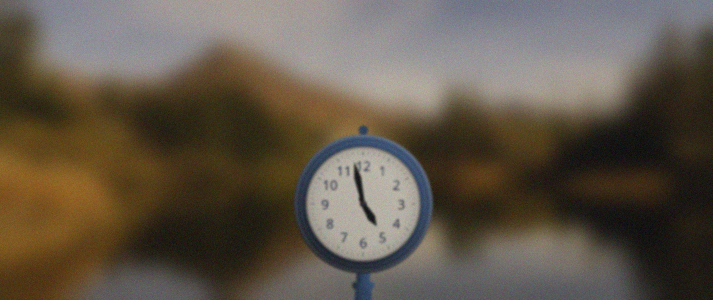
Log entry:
h=4 m=58
